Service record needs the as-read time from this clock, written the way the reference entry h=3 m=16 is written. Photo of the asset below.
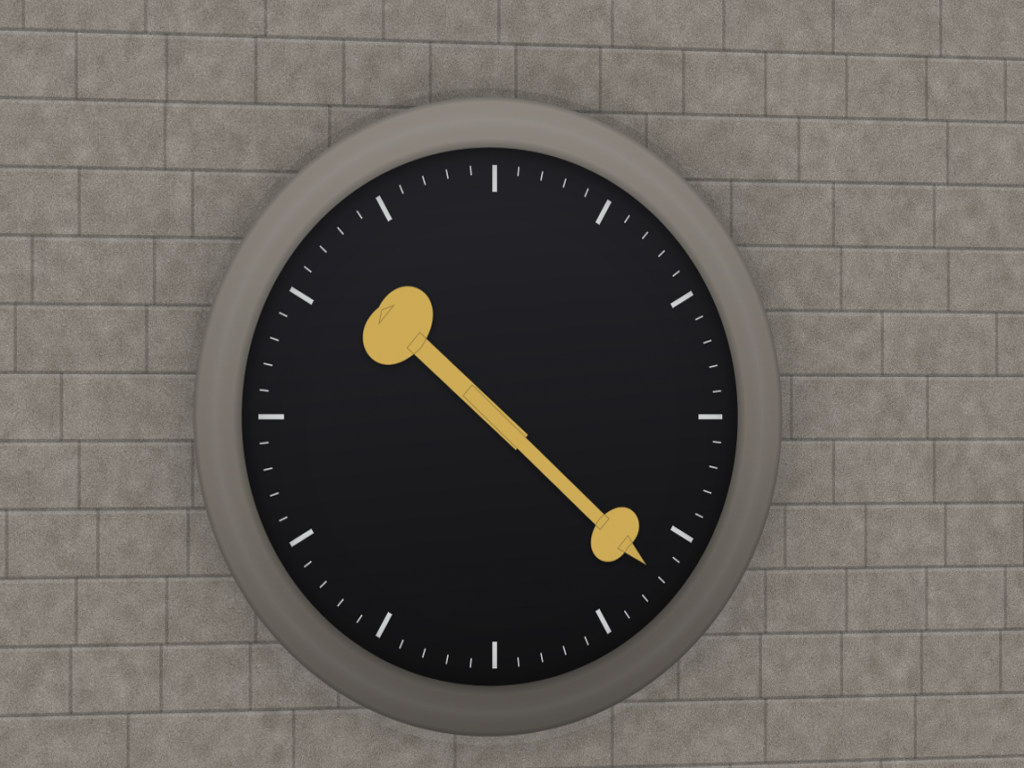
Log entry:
h=10 m=22
